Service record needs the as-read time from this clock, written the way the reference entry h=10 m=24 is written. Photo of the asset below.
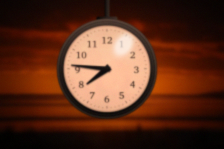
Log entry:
h=7 m=46
